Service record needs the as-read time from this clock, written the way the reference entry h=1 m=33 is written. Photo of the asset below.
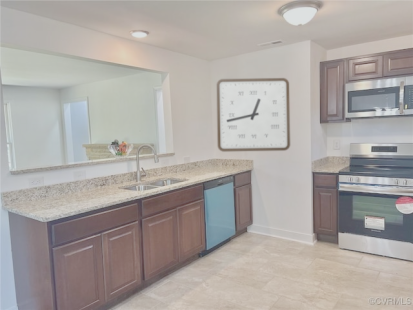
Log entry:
h=12 m=43
